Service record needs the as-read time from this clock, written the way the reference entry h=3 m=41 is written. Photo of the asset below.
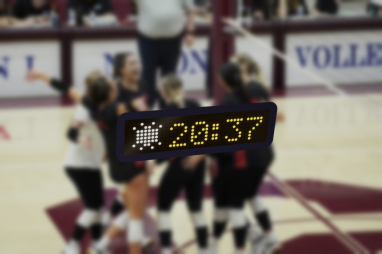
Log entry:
h=20 m=37
